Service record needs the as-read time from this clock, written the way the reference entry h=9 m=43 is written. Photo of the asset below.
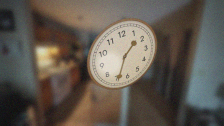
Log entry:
h=1 m=34
